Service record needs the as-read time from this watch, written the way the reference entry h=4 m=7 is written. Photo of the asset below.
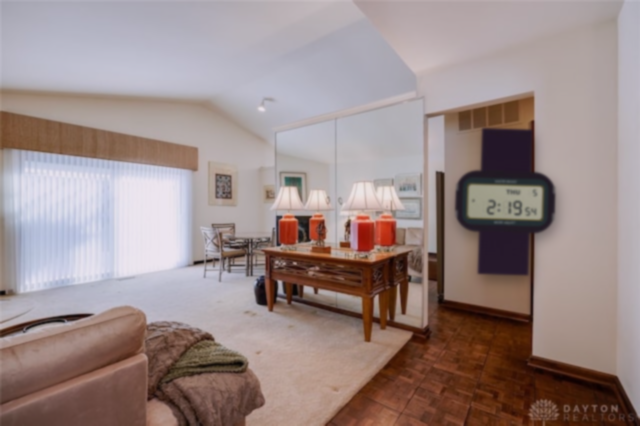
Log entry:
h=2 m=19
